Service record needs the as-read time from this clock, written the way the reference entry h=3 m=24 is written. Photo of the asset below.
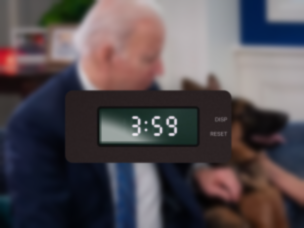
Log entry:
h=3 m=59
